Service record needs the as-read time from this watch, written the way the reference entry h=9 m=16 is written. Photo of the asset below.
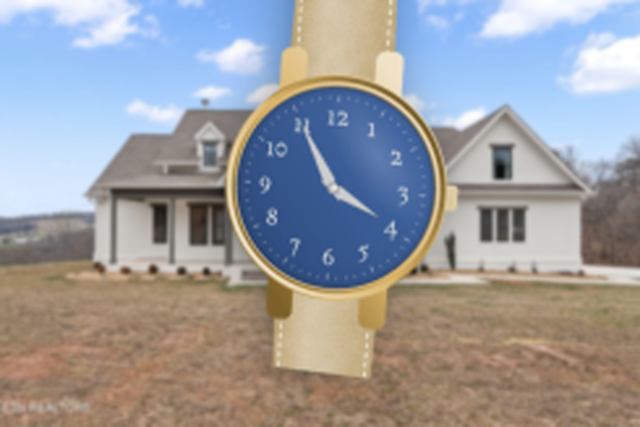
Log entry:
h=3 m=55
